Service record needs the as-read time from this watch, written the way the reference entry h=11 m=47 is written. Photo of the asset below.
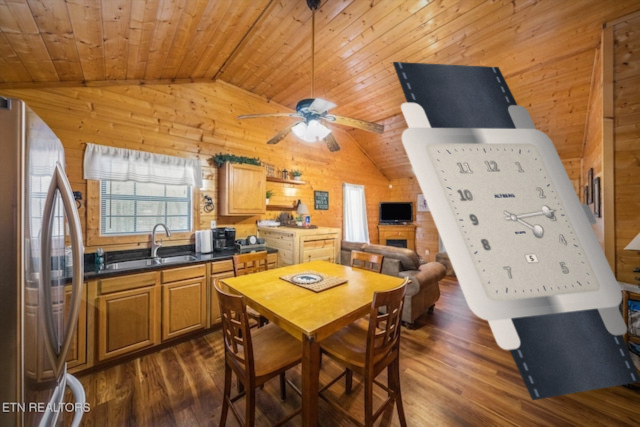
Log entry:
h=4 m=14
